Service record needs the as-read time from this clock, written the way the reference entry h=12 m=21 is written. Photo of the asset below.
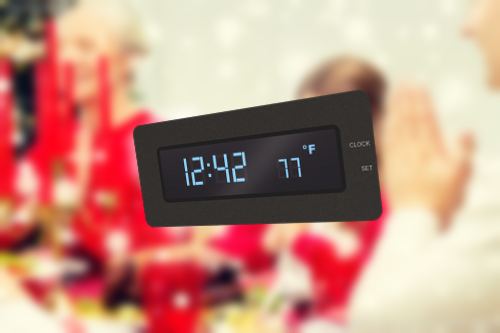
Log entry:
h=12 m=42
